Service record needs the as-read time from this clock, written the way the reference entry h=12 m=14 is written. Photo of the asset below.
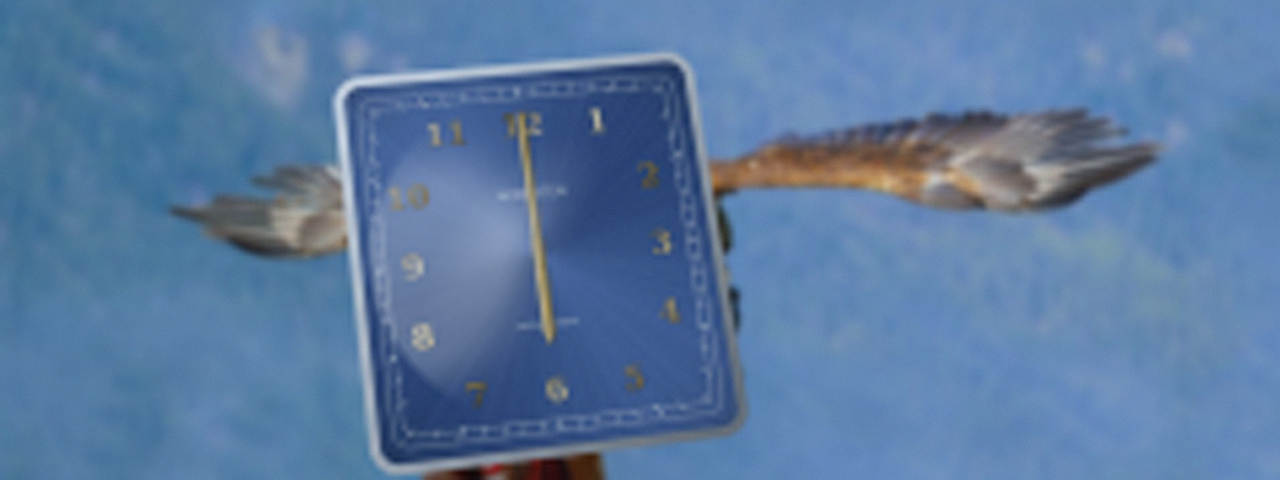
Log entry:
h=6 m=0
